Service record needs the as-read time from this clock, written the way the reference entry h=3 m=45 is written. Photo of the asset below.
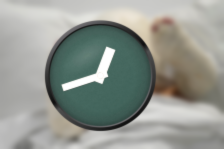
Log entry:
h=12 m=42
